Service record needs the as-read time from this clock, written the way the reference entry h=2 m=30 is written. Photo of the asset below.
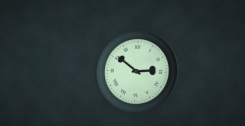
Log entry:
h=2 m=51
